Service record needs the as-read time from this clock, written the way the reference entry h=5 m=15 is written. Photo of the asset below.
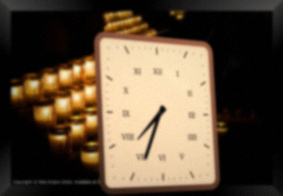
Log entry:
h=7 m=34
